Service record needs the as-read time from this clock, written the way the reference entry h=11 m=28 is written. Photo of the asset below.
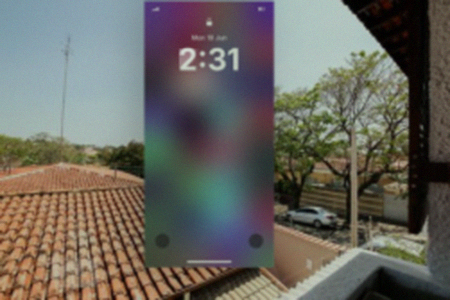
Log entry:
h=2 m=31
